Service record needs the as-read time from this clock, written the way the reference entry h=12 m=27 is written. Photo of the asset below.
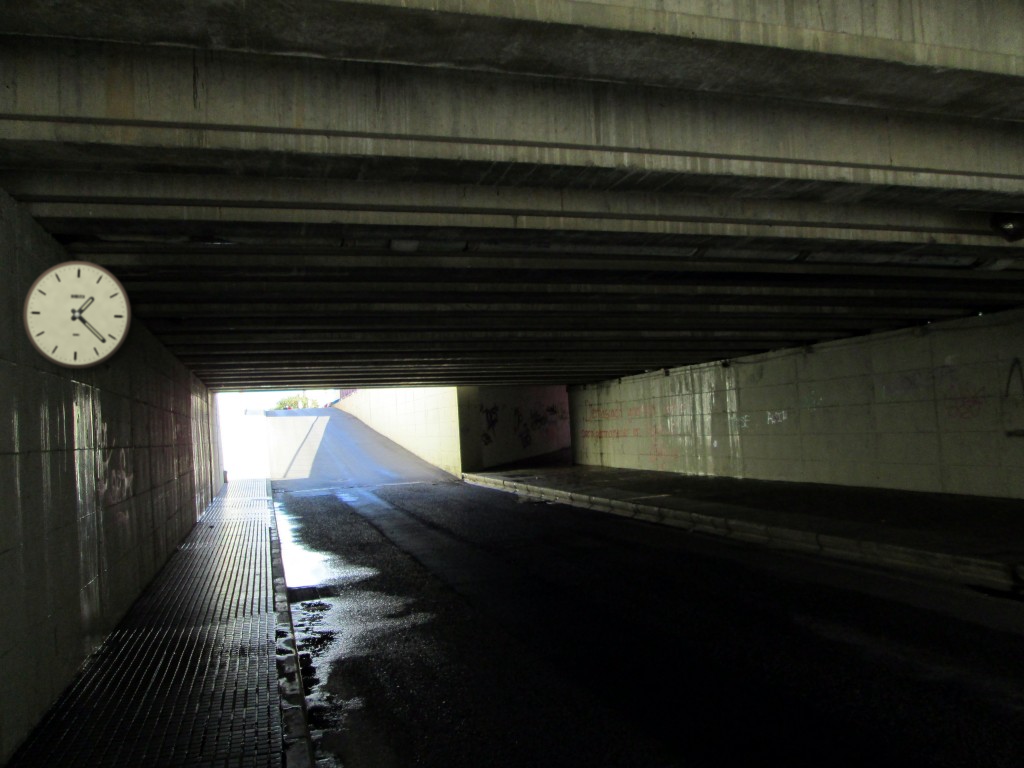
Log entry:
h=1 m=22
